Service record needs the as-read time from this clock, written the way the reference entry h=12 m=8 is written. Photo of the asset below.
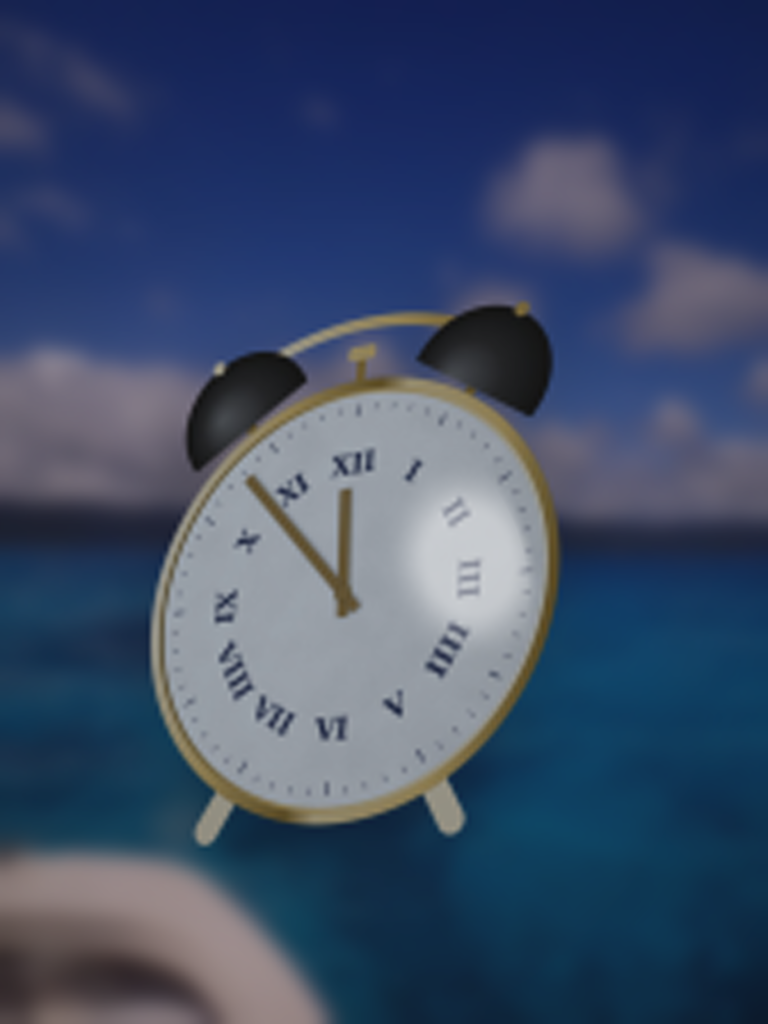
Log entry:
h=11 m=53
